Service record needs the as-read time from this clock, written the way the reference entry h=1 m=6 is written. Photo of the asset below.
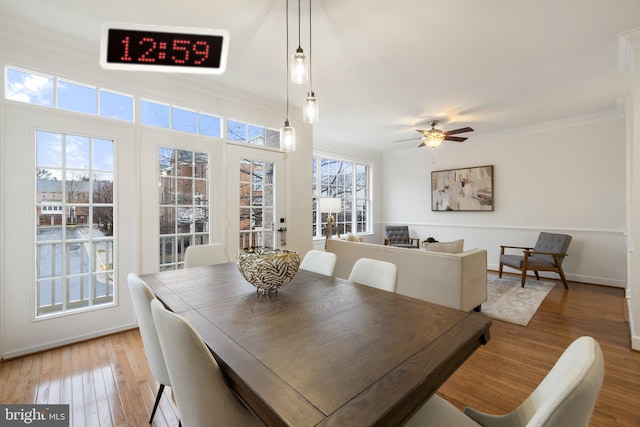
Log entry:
h=12 m=59
